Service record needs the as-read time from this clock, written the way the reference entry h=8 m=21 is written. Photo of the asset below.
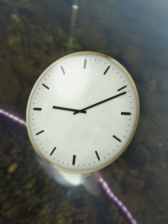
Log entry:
h=9 m=11
